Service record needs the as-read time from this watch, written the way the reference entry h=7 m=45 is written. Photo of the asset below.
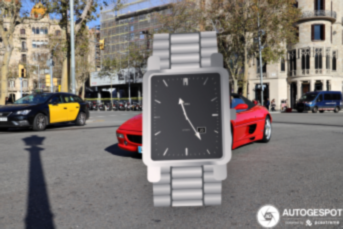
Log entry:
h=11 m=25
